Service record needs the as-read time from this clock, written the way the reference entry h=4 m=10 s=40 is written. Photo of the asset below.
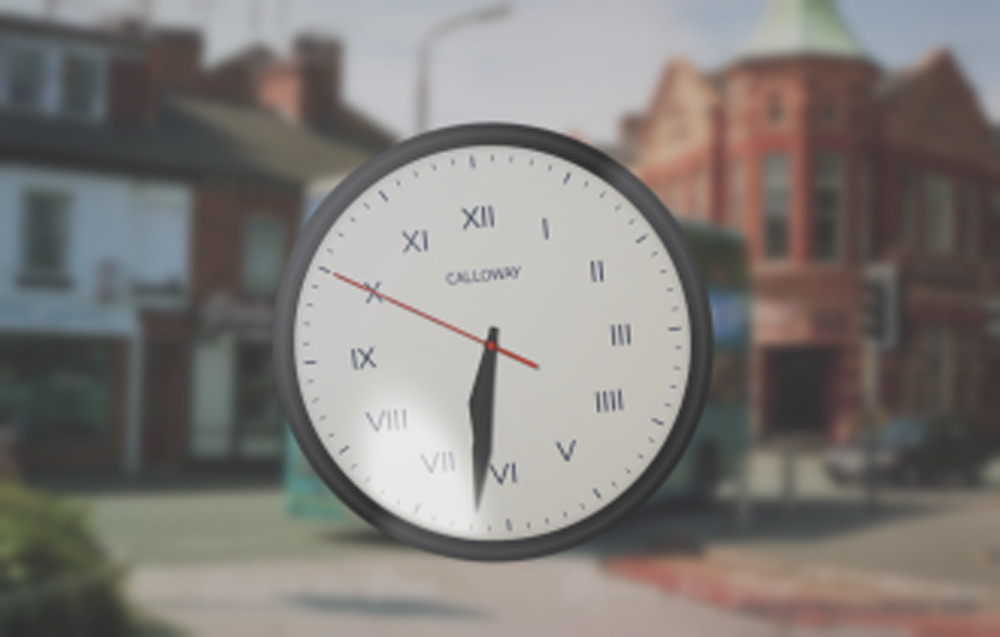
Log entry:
h=6 m=31 s=50
